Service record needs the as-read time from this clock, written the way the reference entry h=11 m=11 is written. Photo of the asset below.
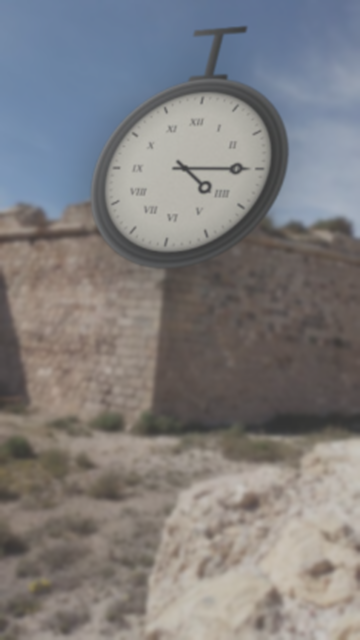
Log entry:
h=4 m=15
